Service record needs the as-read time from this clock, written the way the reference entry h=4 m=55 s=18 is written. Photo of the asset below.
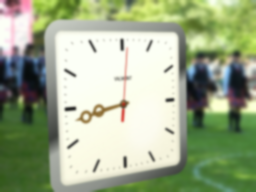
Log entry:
h=8 m=43 s=1
